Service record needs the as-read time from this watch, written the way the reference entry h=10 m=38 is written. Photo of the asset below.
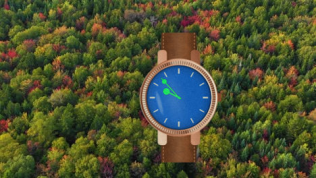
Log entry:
h=9 m=53
